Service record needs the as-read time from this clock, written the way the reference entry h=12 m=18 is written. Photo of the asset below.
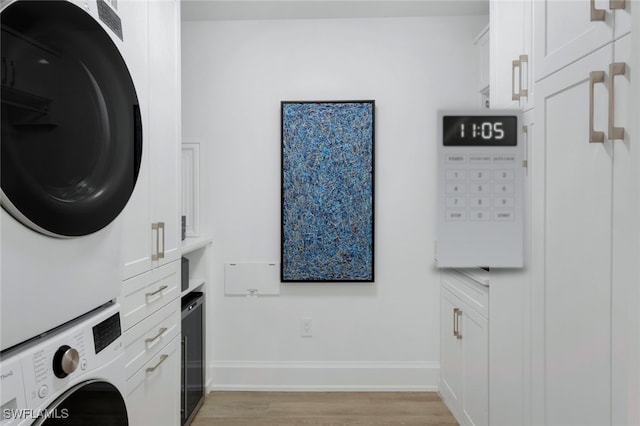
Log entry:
h=11 m=5
